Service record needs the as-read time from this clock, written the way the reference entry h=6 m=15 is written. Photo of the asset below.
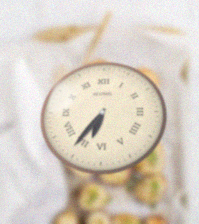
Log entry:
h=6 m=36
